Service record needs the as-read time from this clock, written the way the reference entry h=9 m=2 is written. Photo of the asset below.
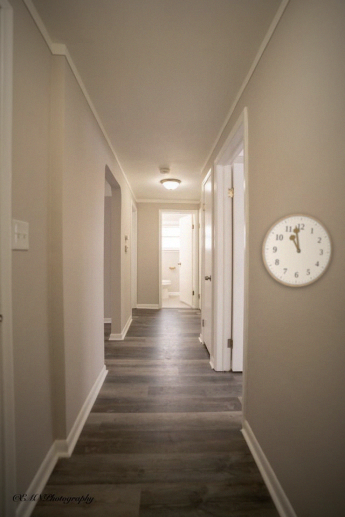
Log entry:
h=10 m=58
